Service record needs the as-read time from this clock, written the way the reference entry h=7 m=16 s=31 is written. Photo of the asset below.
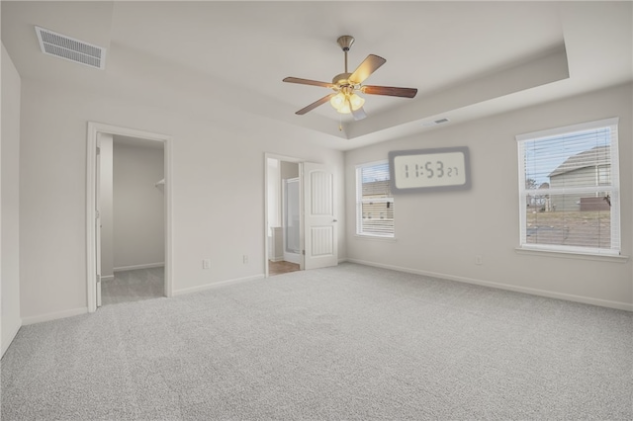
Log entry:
h=11 m=53 s=27
